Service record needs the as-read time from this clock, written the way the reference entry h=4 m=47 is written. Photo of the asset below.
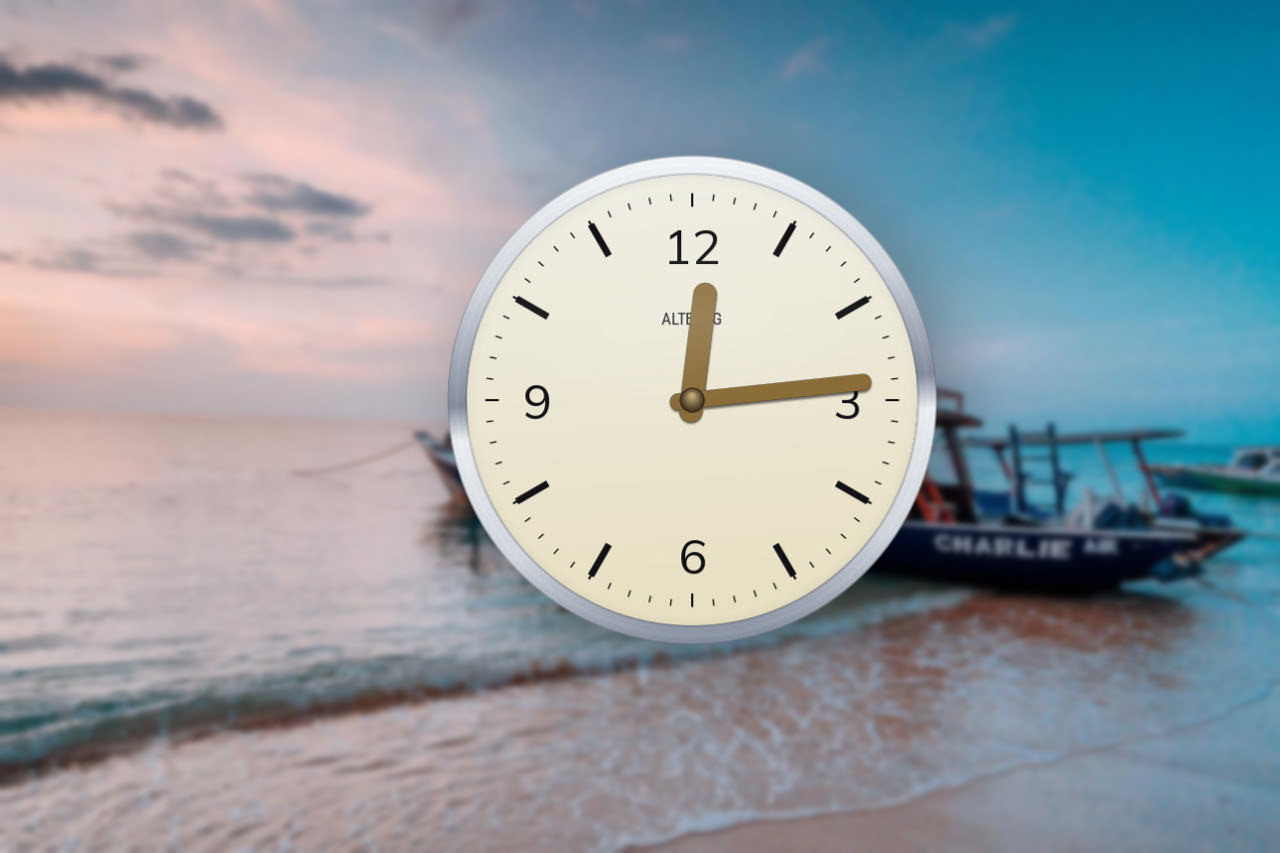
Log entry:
h=12 m=14
